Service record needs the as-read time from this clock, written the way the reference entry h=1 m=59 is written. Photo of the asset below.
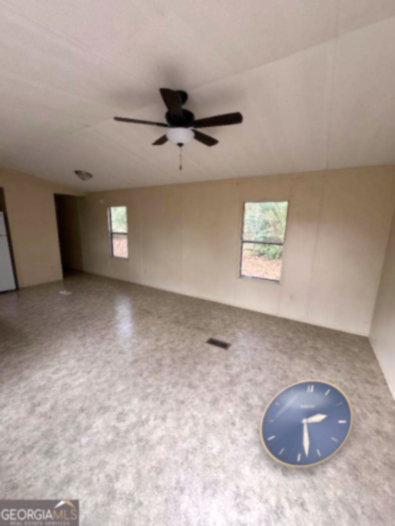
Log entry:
h=2 m=28
